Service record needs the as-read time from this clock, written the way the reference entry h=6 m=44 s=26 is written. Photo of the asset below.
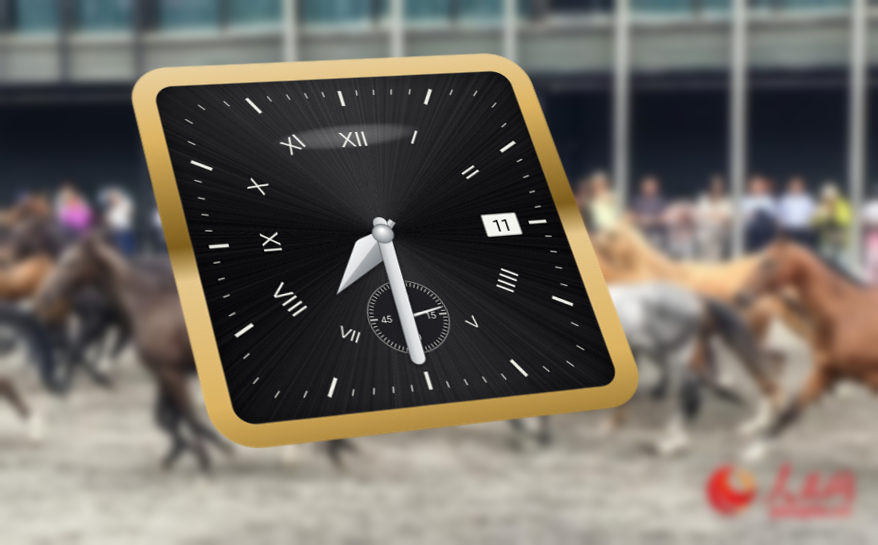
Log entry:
h=7 m=30 s=13
